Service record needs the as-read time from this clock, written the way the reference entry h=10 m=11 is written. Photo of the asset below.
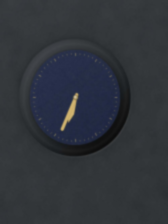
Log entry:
h=6 m=34
